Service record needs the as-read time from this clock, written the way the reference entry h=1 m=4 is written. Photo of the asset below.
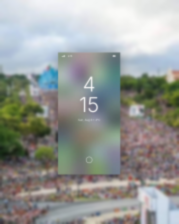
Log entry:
h=4 m=15
